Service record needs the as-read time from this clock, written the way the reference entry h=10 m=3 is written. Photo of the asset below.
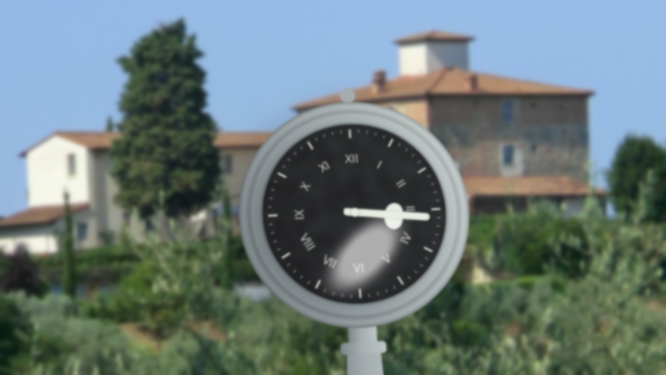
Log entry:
h=3 m=16
